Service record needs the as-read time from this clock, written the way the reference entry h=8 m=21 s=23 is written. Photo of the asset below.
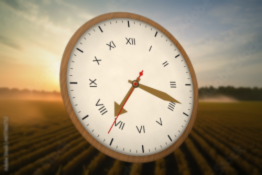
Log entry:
h=7 m=18 s=36
